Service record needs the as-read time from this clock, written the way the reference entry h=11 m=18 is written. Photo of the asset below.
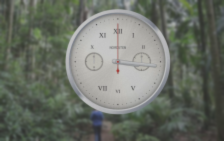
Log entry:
h=3 m=16
